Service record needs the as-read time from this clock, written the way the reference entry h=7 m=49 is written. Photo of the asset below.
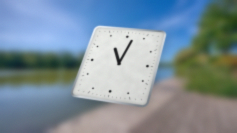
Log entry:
h=11 m=2
